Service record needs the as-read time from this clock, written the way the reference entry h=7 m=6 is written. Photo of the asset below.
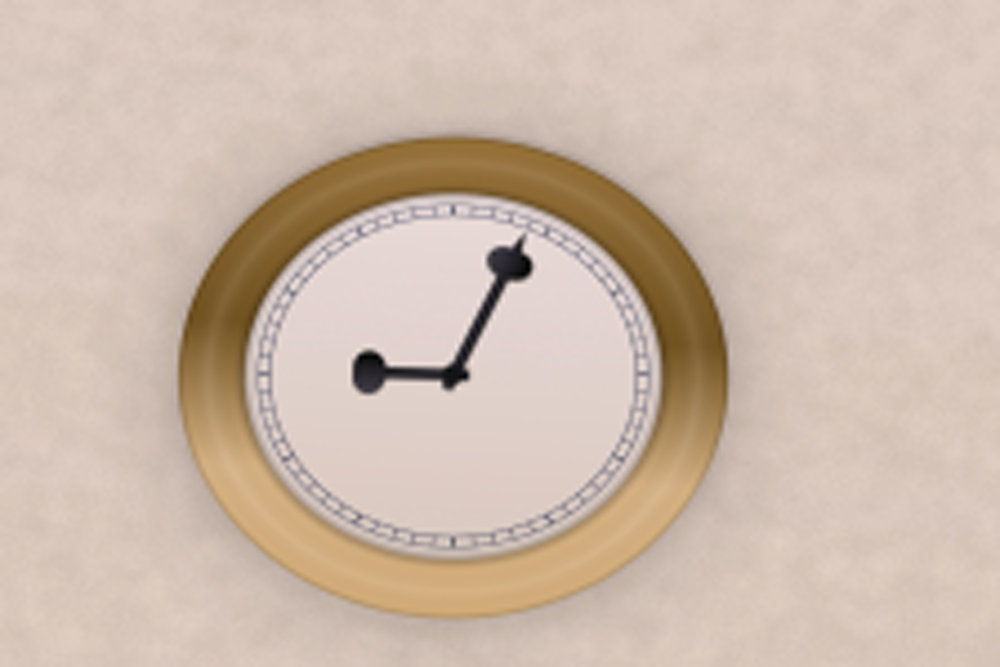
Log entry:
h=9 m=4
